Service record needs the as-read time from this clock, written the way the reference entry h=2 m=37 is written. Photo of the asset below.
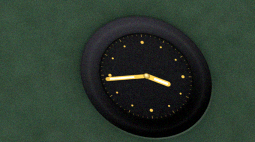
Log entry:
h=3 m=44
